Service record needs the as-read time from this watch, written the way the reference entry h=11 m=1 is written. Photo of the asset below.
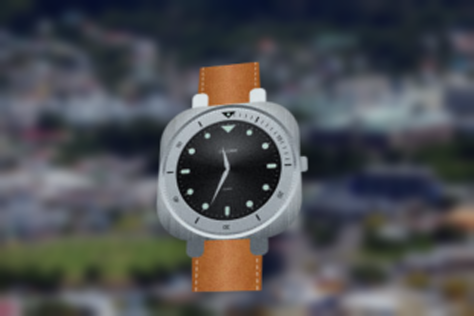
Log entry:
h=11 m=34
